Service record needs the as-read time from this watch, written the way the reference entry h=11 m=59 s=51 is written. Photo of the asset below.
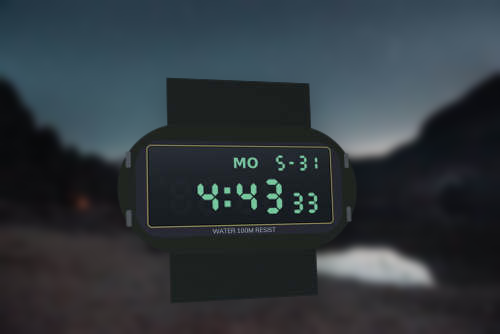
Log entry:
h=4 m=43 s=33
